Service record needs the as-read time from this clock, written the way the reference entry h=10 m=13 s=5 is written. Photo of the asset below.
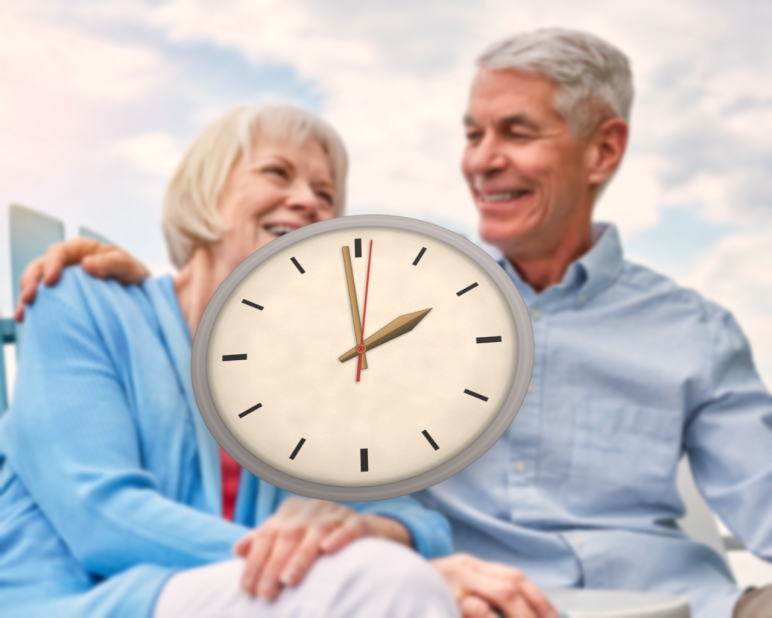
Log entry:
h=1 m=59 s=1
